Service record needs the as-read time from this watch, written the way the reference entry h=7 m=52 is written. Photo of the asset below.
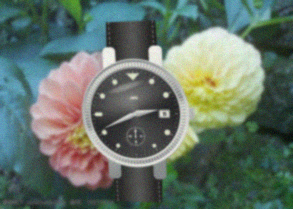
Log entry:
h=2 m=41
